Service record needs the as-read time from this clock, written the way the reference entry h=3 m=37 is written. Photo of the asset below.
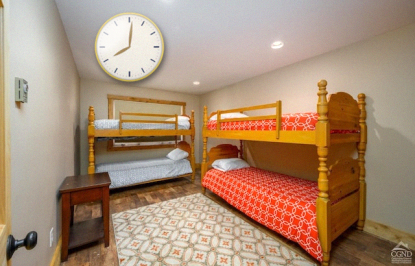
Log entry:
h=8 m=1
